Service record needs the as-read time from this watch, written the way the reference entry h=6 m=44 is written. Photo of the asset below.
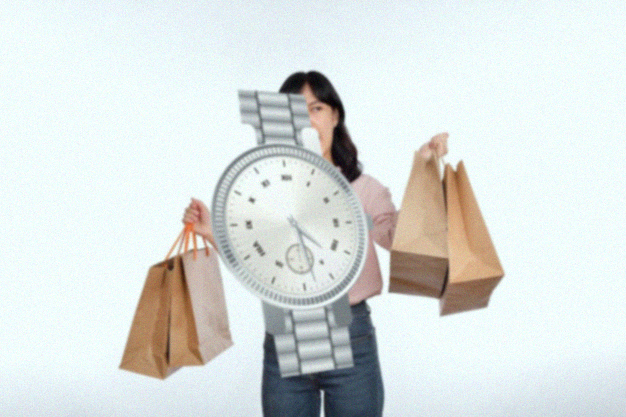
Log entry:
h=4 m=28
